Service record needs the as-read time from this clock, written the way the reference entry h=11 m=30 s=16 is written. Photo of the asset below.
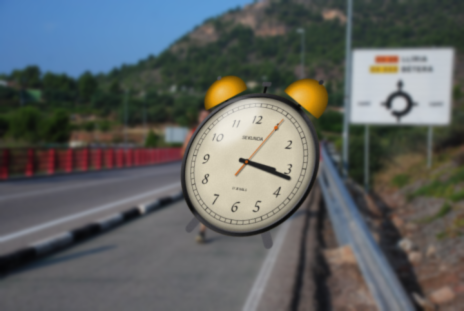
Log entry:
h=3 m=17 s=5
